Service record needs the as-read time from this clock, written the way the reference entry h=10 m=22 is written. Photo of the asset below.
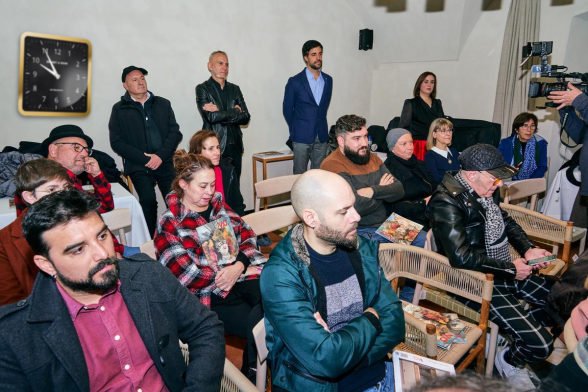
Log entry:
h=9 m=55
